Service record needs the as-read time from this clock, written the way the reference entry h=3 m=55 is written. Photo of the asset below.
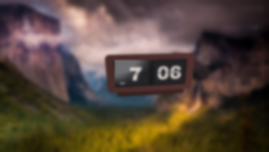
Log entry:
h=7 m=6
